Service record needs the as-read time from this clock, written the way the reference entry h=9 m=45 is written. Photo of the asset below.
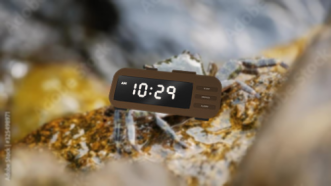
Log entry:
h=10 m=29
